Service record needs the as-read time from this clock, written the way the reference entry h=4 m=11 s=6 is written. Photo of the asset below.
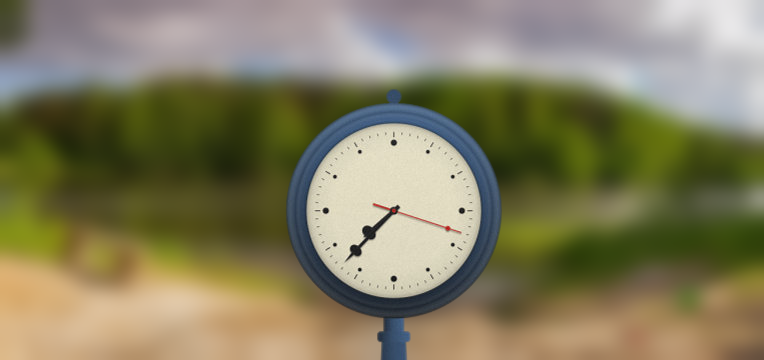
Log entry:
h=7 m=37 s=18
